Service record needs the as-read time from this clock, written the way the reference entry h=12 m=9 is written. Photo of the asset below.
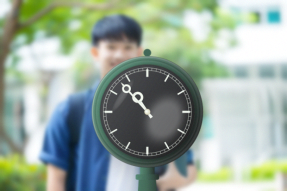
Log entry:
h=10 m=53
